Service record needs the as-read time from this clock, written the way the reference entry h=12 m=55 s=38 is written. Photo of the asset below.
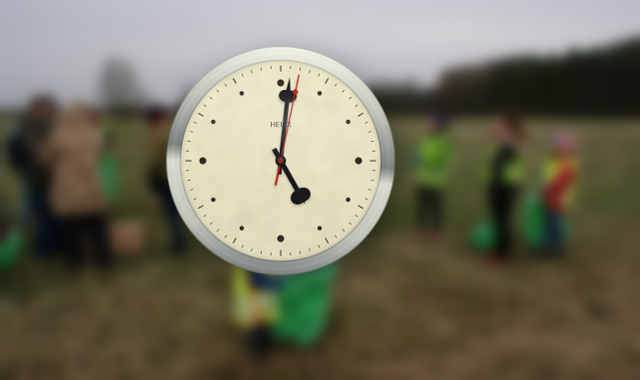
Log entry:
h=5 m=1 s=2
